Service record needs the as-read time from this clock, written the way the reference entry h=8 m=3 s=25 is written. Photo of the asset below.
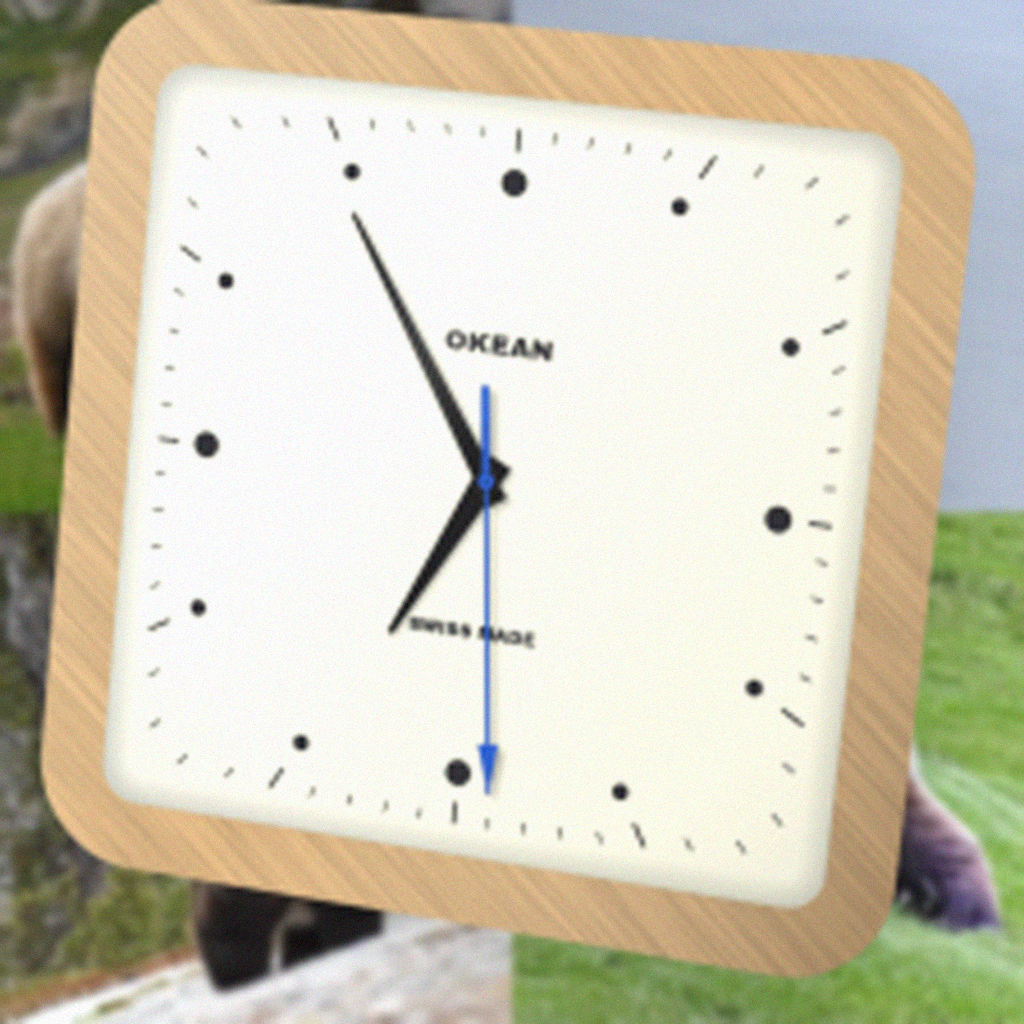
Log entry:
h=6 m=54 s=29
